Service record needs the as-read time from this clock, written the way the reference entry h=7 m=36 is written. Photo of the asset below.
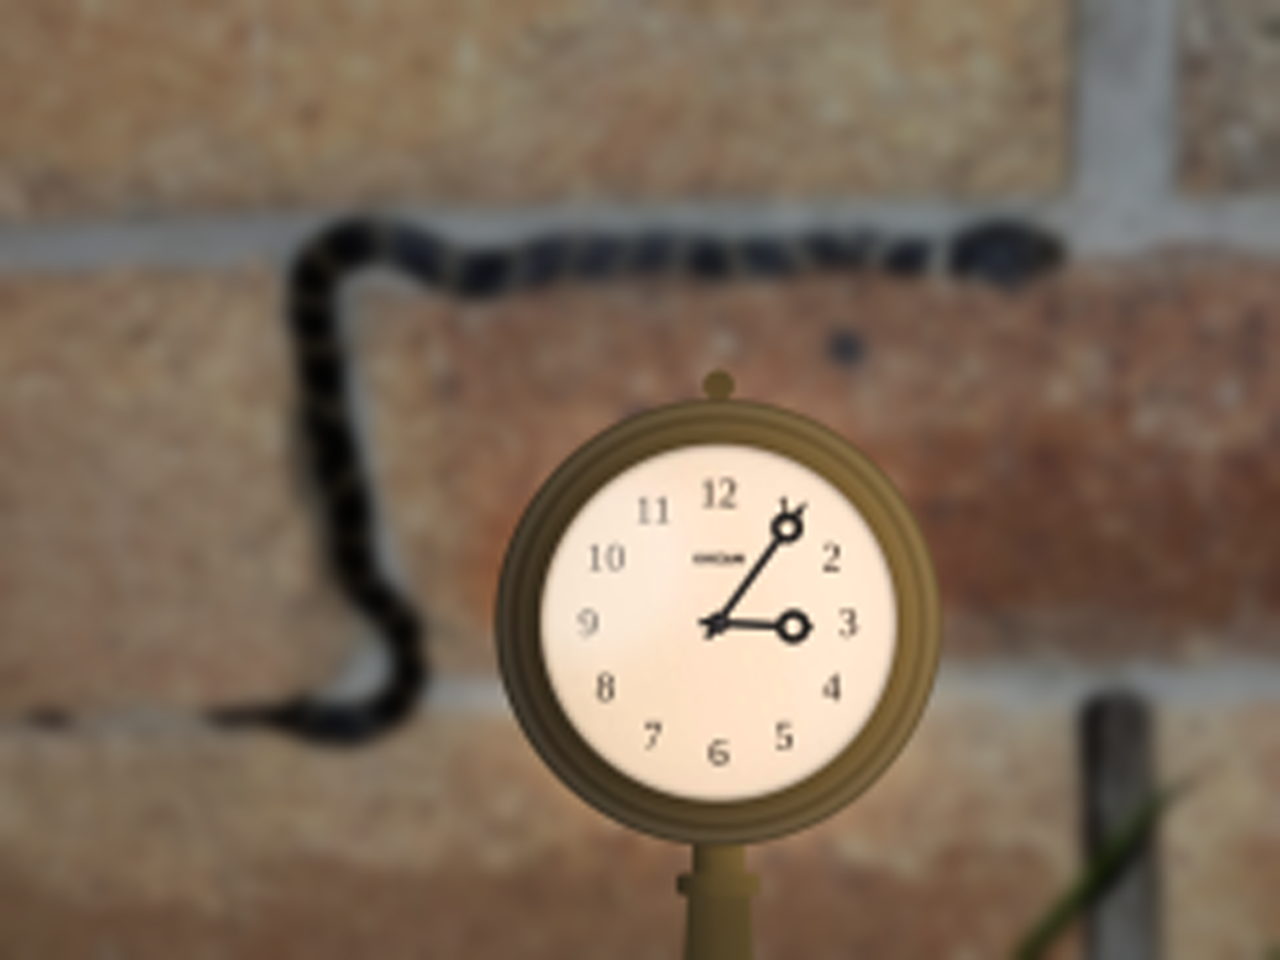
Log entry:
h=3 m=6
